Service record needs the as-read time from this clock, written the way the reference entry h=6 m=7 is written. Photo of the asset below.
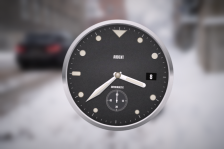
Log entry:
h=3 m=38
